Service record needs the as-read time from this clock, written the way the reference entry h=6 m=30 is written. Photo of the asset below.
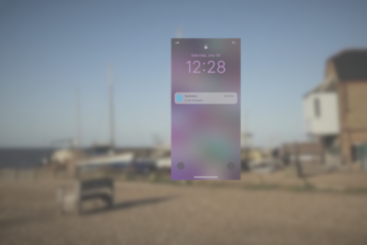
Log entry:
h=12 m=28
